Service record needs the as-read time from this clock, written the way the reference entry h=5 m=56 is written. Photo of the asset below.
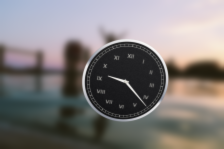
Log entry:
h=9 m=22
